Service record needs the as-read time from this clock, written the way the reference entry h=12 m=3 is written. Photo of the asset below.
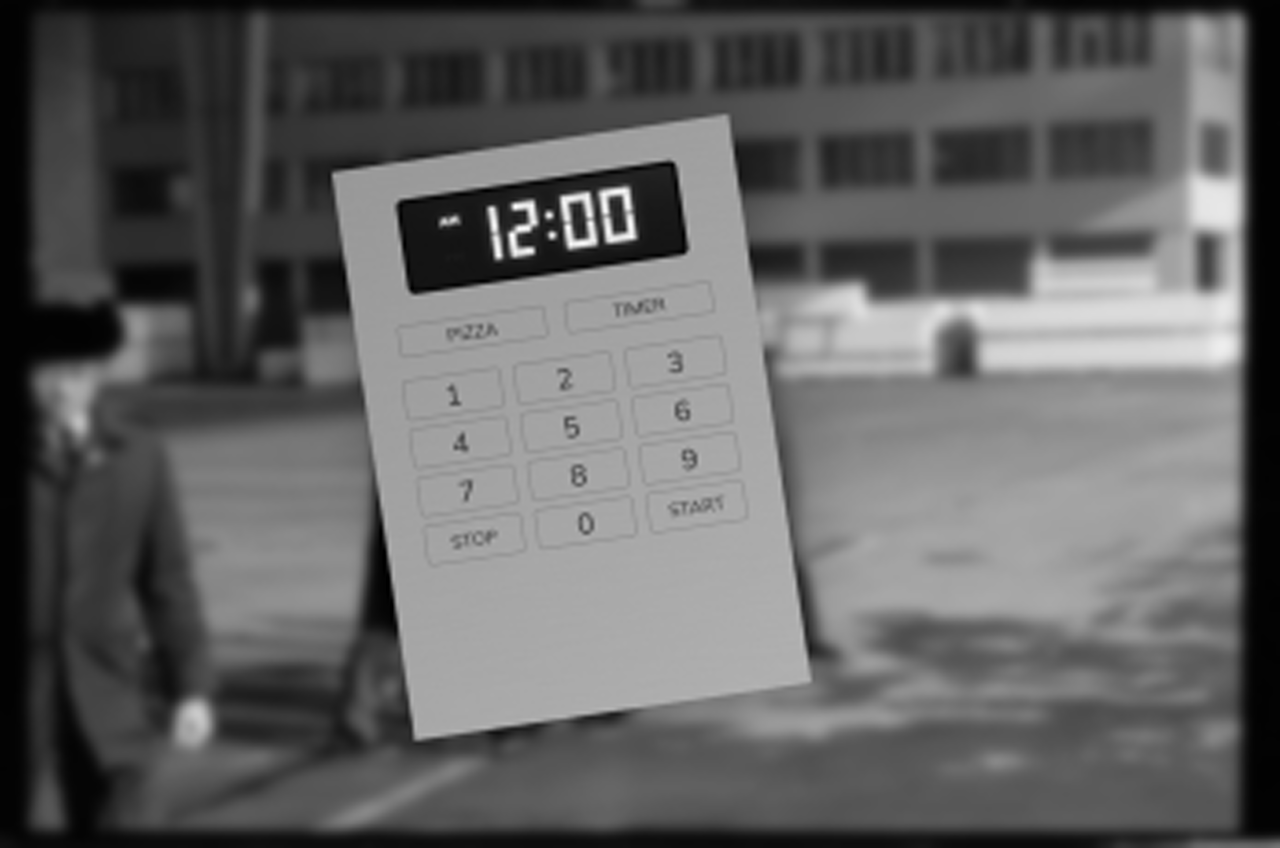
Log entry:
h=12 m=0
